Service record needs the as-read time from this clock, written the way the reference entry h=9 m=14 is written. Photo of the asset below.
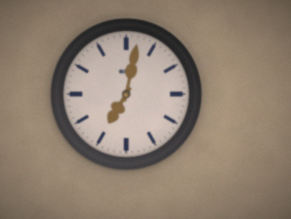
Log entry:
h=7 m=2
